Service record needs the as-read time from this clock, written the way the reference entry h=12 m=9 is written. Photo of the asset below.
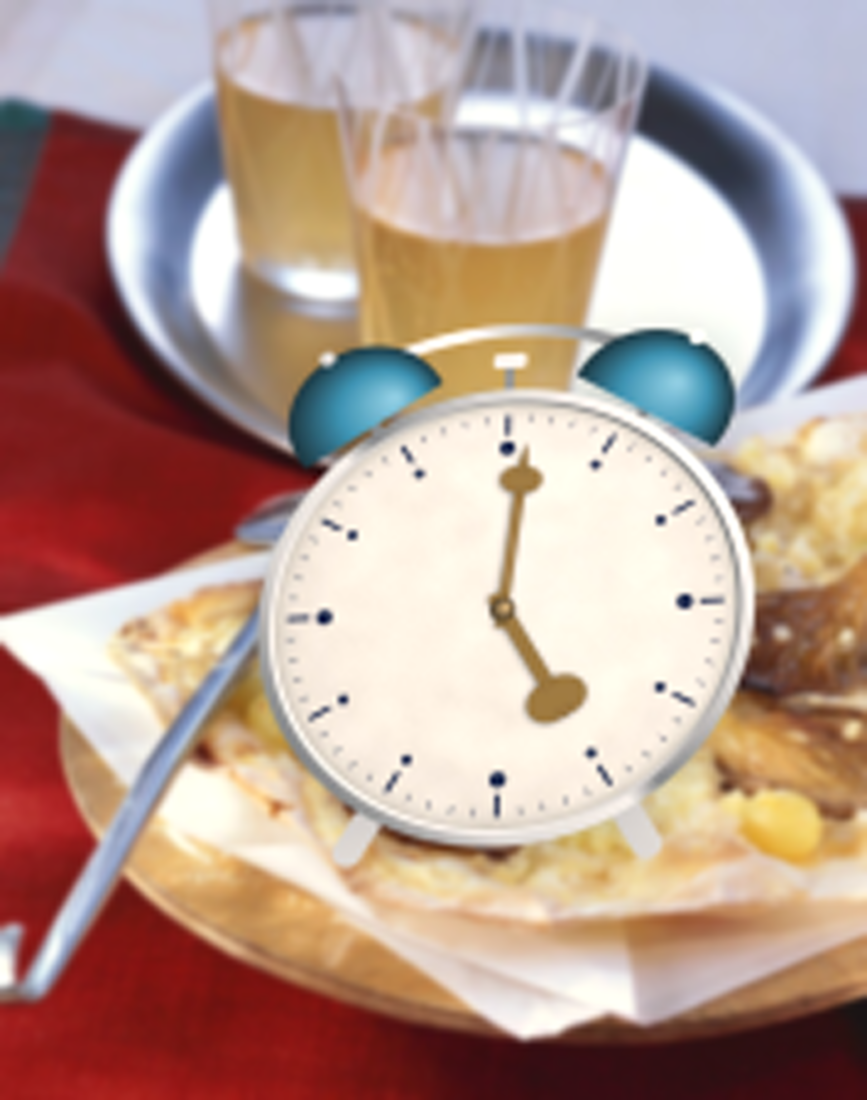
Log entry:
h=5 m=1
